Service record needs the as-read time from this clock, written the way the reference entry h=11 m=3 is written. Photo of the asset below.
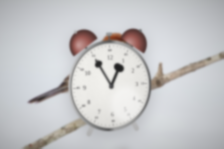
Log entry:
h=12 m=55
